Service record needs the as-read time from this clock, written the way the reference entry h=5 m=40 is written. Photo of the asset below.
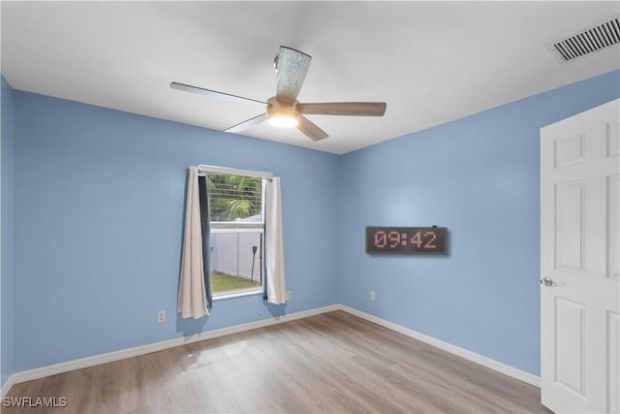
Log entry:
h=9 m=42
